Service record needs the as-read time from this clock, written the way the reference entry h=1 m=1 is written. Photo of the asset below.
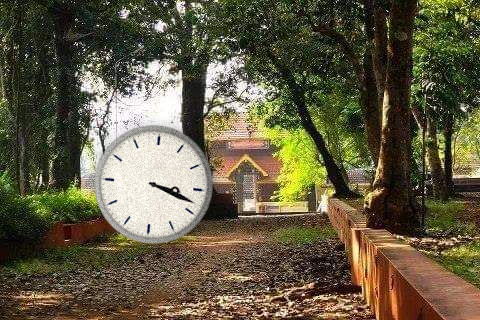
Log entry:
h=3 m=18
